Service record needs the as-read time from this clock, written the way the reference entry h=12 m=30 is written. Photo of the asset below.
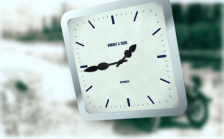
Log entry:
h=1 m=44
